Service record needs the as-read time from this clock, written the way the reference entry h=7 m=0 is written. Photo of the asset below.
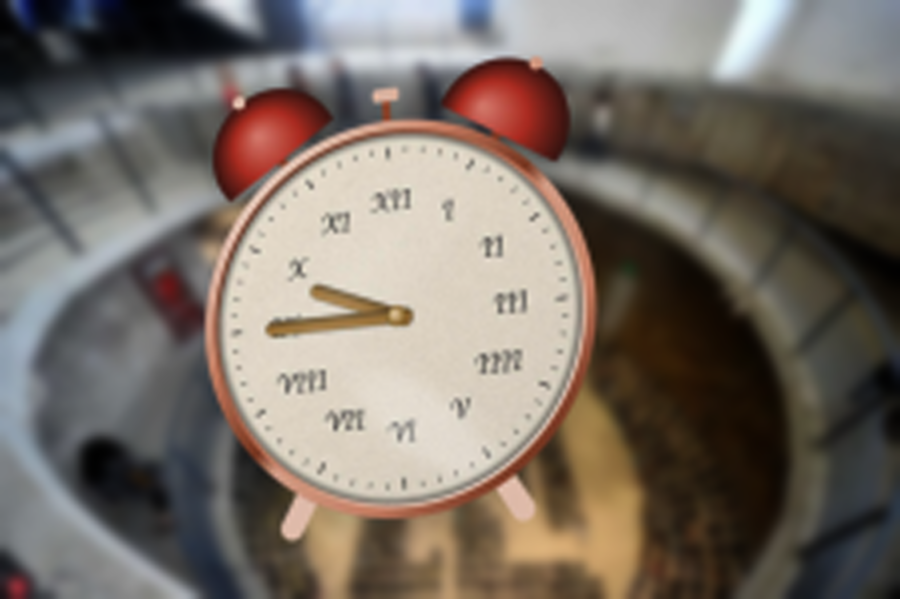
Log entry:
h=9 m=45
